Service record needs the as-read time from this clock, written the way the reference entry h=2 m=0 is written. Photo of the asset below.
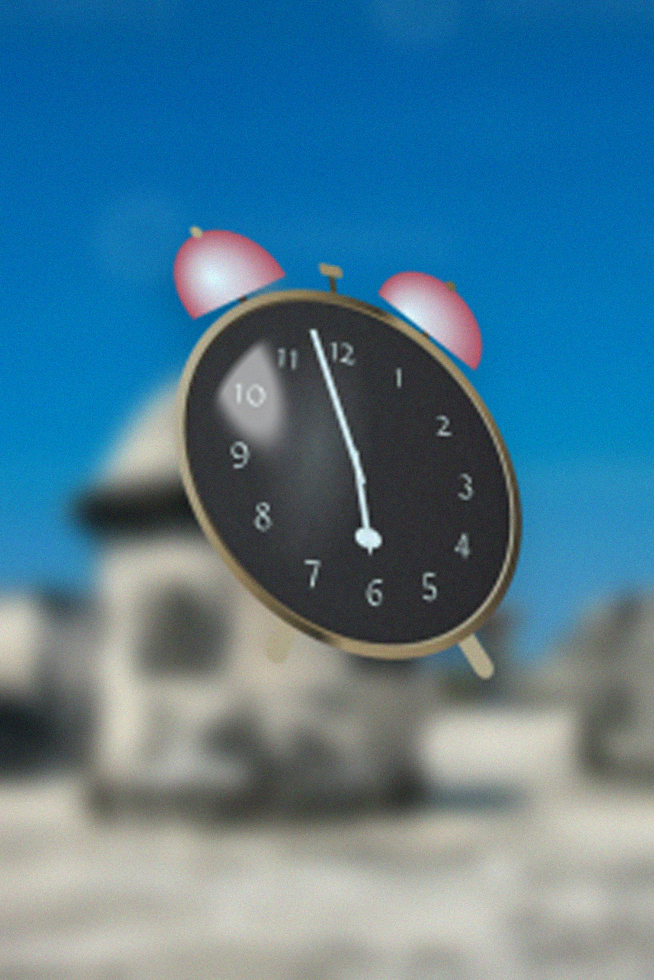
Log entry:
h=5 m=58
